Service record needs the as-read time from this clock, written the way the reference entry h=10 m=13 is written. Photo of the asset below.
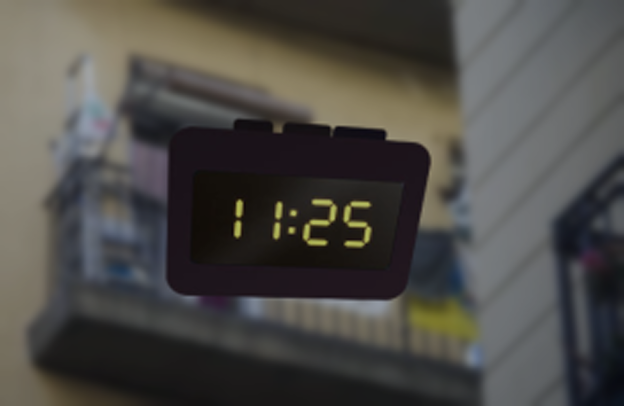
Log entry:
h=11 m=25
